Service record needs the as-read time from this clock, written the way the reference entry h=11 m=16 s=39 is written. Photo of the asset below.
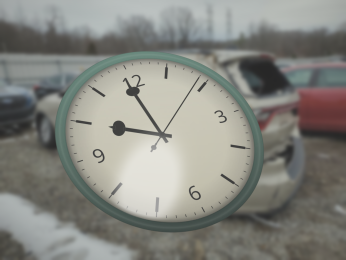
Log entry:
h=9 m=59 s=9
